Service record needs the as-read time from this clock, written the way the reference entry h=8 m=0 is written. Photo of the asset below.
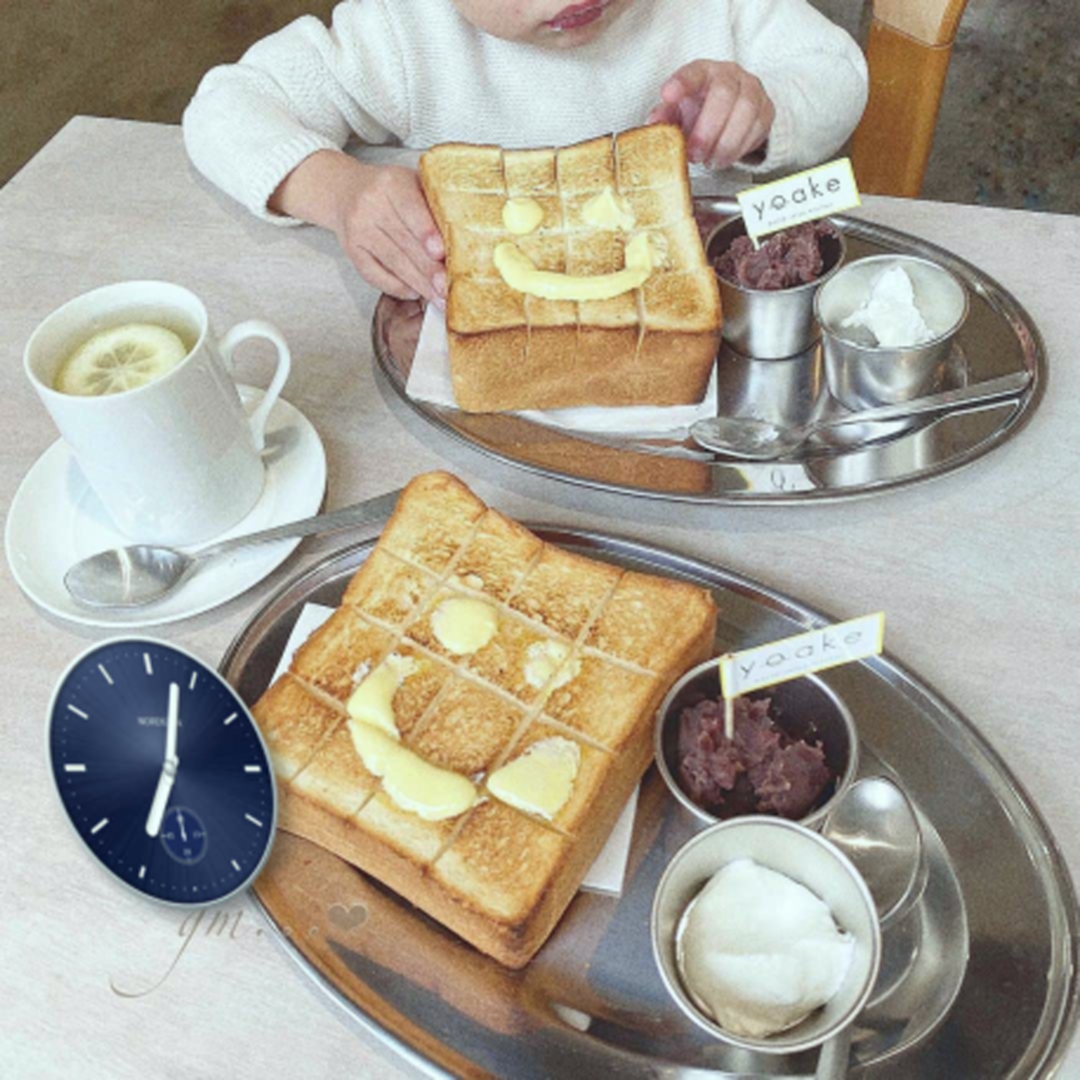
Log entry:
h=7 m=3
